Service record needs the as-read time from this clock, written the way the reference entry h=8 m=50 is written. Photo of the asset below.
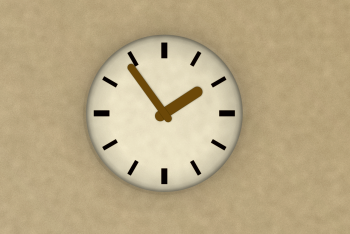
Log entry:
h=1 m=54
